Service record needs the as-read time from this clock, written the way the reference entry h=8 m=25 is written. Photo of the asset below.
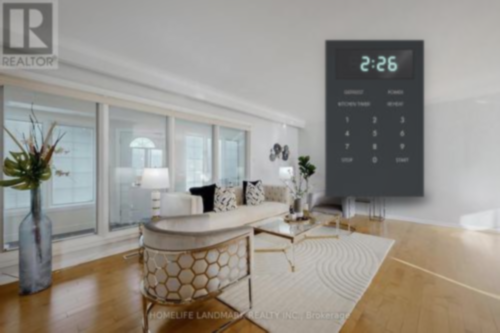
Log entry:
h=2 m=26
